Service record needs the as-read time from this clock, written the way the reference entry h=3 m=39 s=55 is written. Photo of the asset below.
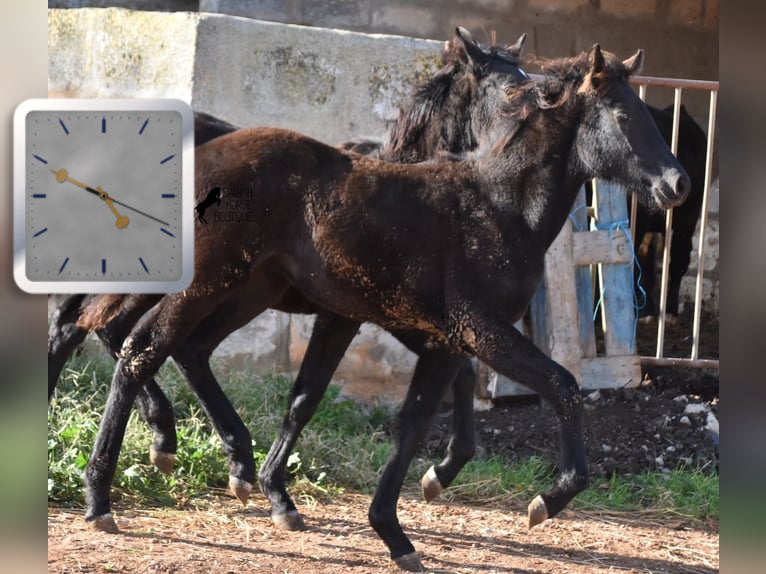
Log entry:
h=4 m=49 s=19
